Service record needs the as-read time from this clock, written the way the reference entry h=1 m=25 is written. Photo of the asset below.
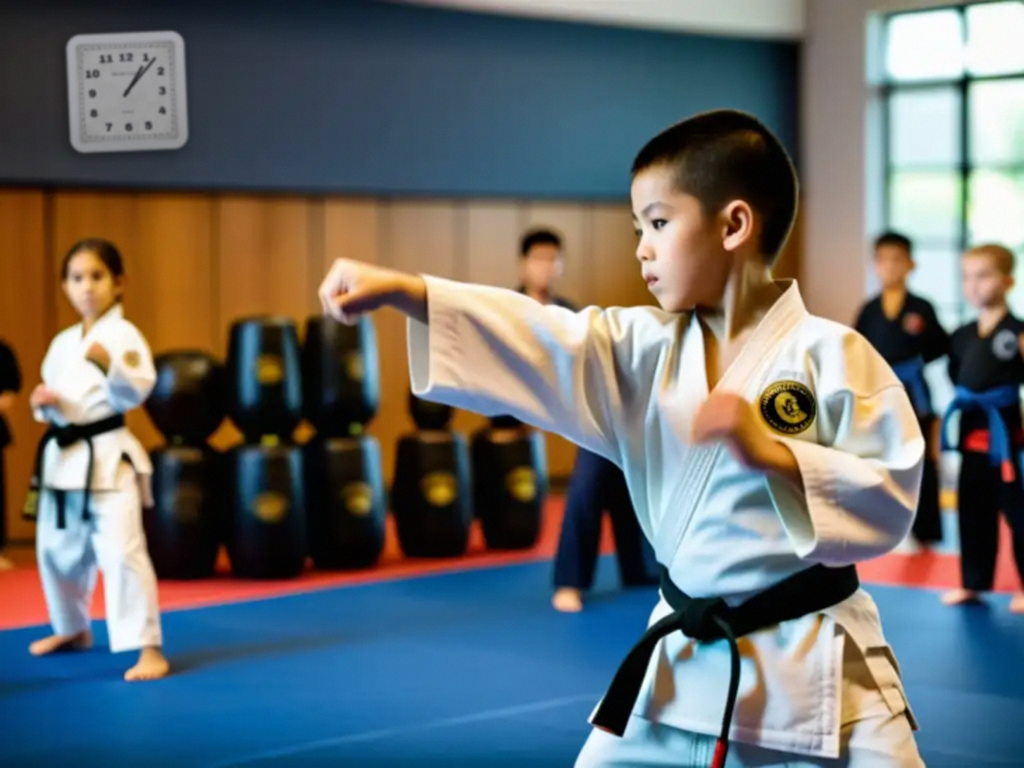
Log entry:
h=1 m=7
